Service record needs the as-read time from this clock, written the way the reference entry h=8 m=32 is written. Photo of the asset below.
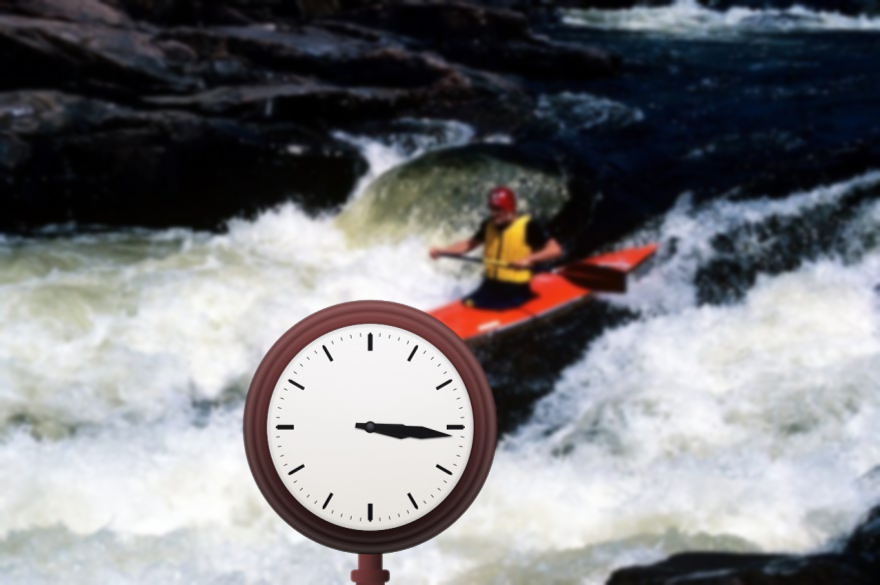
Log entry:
h=3 m=16
